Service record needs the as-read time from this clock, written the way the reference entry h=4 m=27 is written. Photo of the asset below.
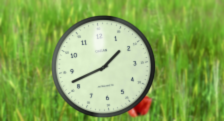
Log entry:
h=1 m=42
